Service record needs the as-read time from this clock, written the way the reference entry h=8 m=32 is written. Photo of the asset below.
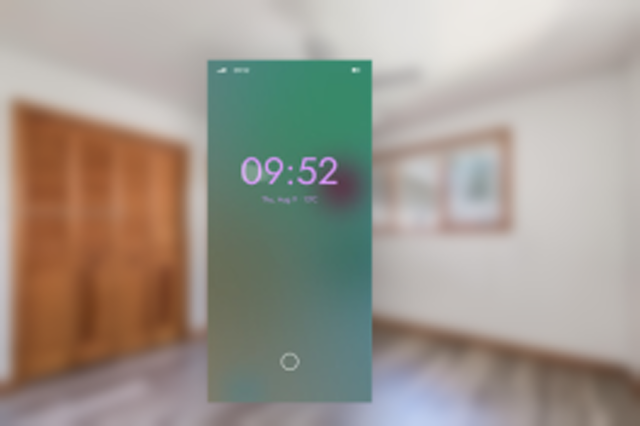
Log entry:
h=9 m=52
